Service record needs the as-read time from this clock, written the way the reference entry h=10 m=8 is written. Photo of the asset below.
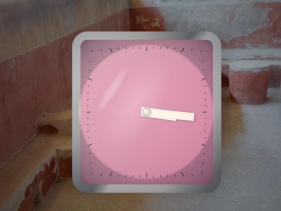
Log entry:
h=3 m=16
